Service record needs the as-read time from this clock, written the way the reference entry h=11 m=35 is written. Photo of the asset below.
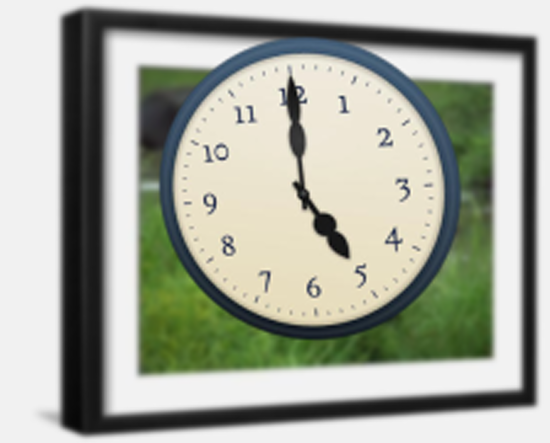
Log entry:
h=5 m=0
